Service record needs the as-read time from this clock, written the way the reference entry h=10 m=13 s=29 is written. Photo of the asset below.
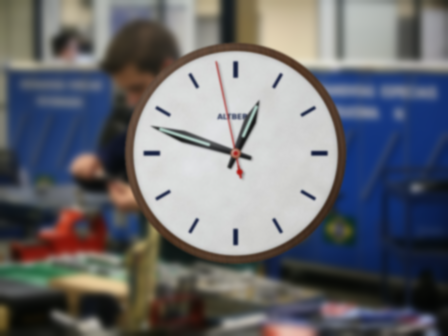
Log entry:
h=12 m=47 s=58
